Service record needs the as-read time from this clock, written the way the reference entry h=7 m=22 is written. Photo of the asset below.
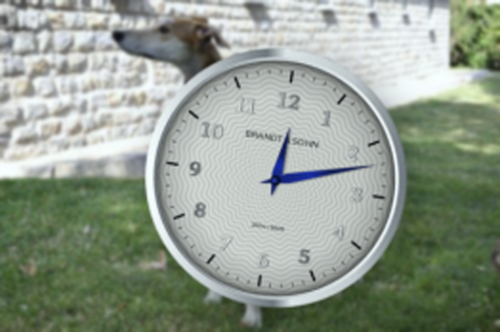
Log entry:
h=12 m=12
